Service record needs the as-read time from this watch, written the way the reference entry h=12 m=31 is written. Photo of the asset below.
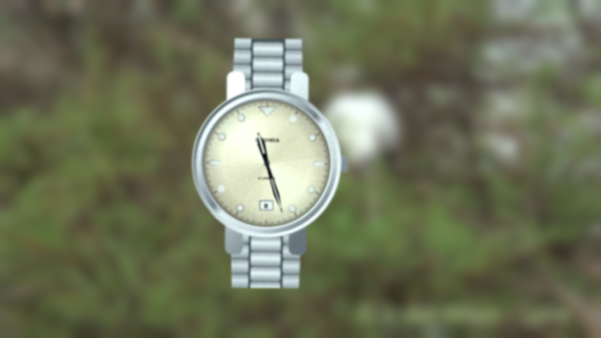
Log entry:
h=11 m=27
